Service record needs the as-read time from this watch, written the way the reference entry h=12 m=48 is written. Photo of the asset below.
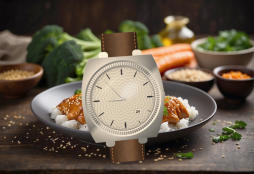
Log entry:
h=8 m=53
